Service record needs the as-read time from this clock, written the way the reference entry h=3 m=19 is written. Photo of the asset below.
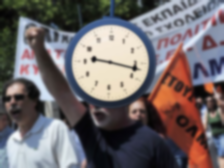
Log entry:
h=9 m=17
